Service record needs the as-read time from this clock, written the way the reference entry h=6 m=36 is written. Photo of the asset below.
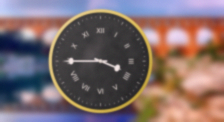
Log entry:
h=3 m=45
